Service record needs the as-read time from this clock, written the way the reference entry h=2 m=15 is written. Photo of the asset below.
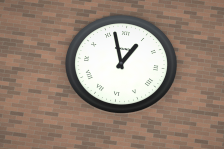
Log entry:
h=12 m=57
